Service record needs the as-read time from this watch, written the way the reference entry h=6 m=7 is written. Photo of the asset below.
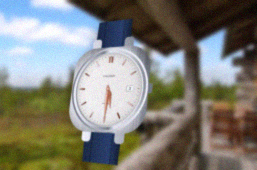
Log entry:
h=5 m=30
